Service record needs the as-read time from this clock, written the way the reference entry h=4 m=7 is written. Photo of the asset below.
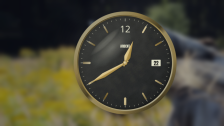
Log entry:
h=12 m=40
